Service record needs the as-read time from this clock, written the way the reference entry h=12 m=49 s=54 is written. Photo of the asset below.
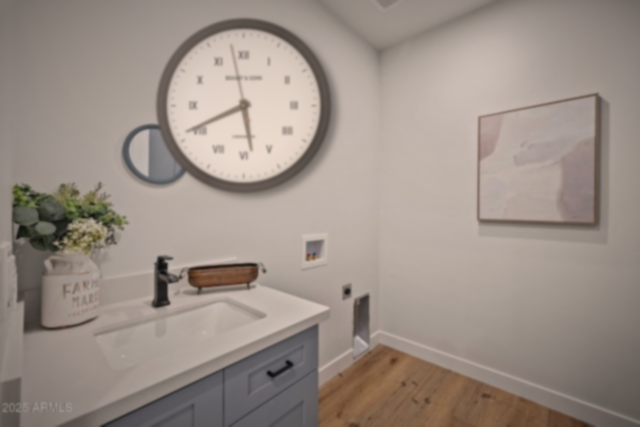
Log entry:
h=5 m=40 s=58
